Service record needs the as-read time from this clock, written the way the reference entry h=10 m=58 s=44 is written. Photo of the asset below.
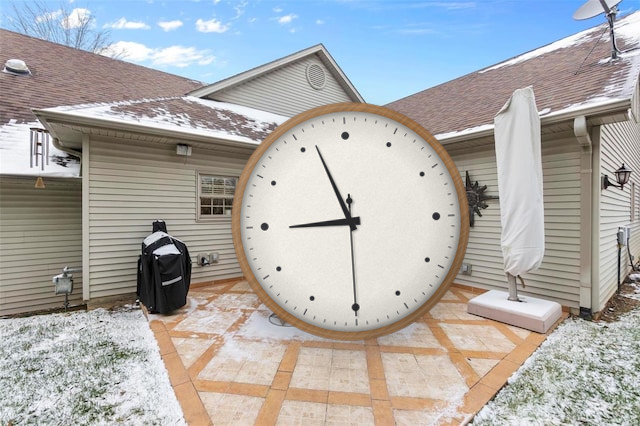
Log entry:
h=8 m=56 s=30
